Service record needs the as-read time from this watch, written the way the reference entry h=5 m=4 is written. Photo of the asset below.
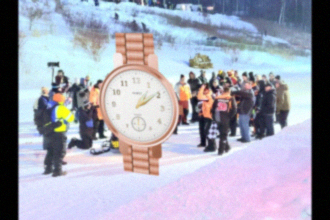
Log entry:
h=1 m=9
